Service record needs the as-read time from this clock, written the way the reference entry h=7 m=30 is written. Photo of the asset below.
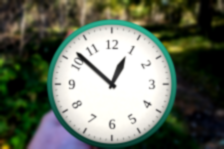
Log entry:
h=12 m=52
